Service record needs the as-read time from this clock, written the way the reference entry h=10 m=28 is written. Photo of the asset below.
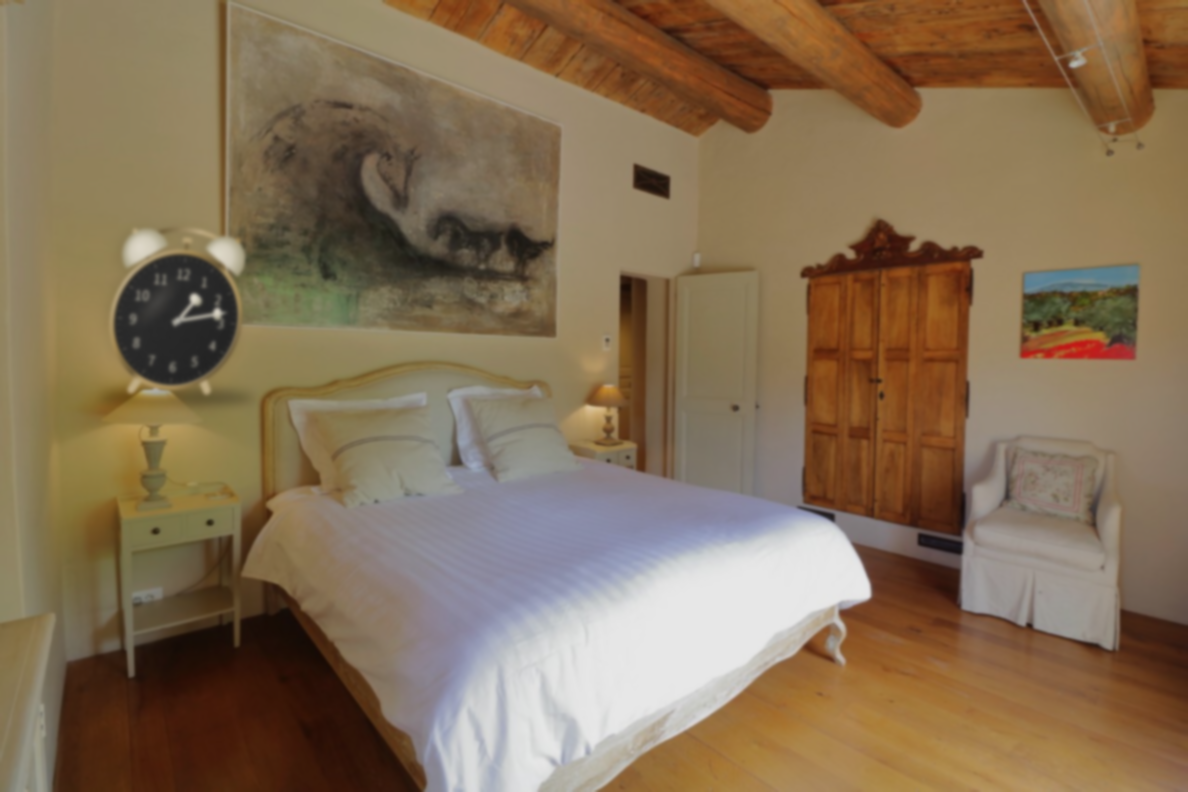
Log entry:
h=1 m=13
